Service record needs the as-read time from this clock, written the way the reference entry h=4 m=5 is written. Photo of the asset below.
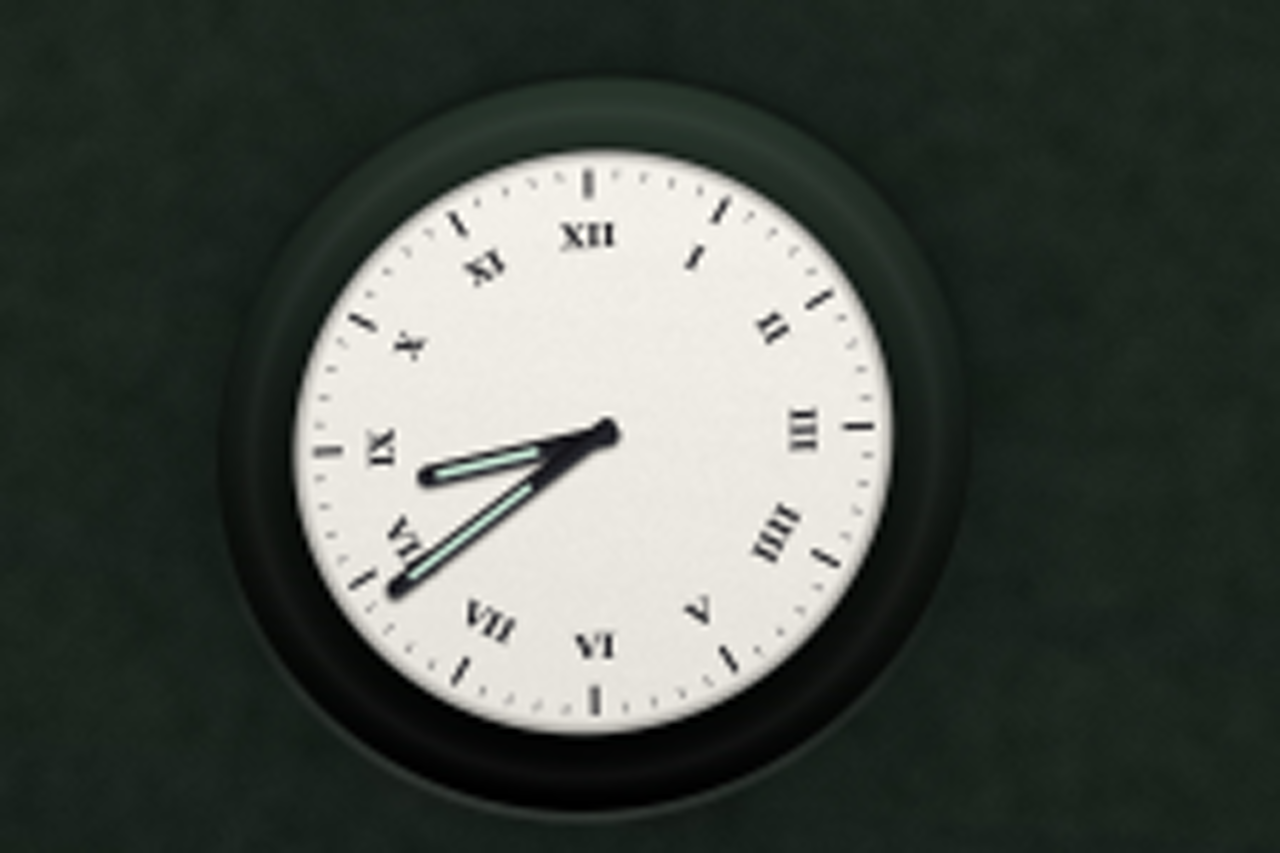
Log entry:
h=8 m=39
